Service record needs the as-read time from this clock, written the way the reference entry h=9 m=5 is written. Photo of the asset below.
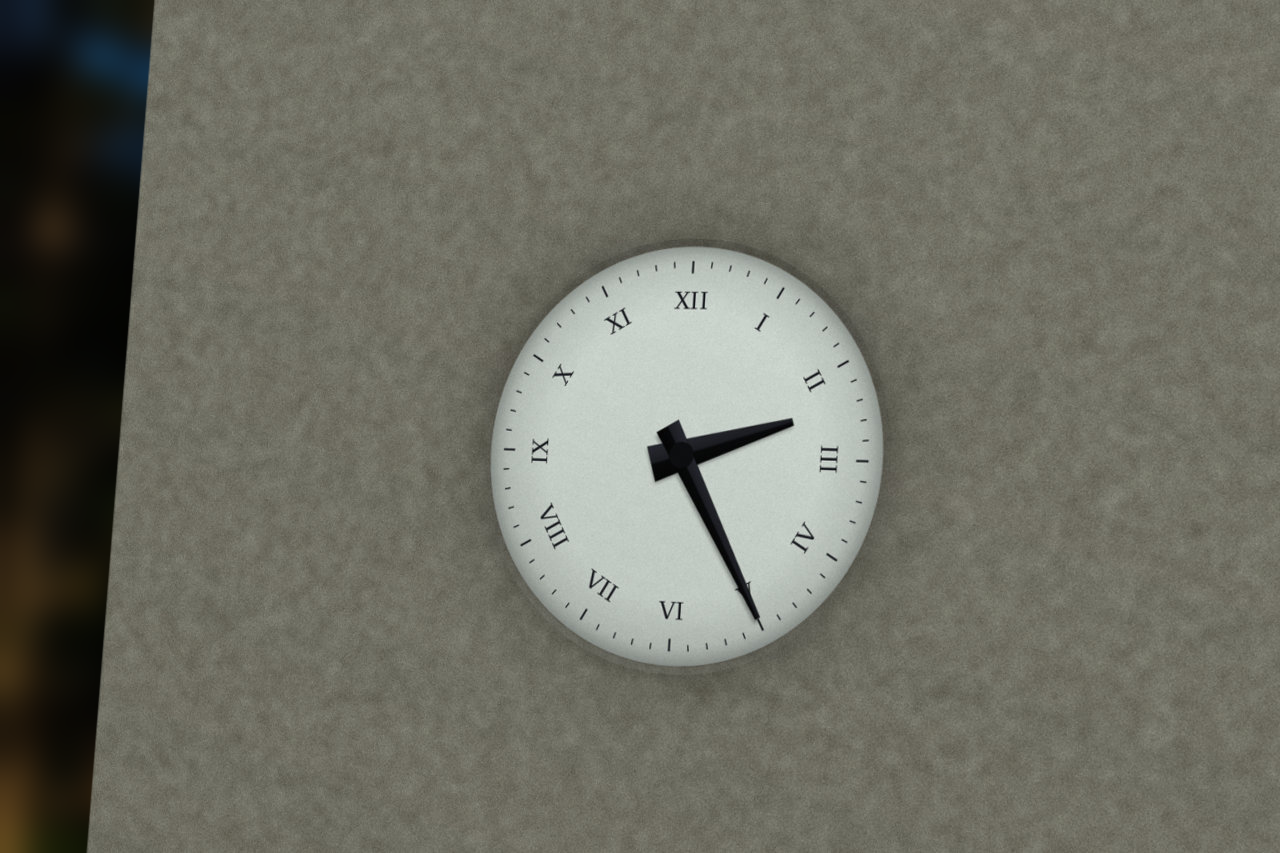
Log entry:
h=2 m=25
